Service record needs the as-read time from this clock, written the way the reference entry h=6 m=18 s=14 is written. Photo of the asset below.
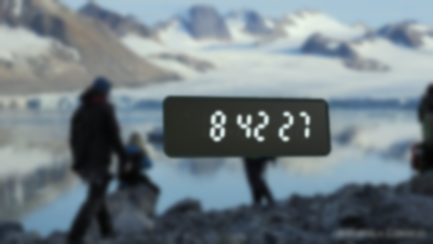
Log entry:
h=8 m=42 s=27
